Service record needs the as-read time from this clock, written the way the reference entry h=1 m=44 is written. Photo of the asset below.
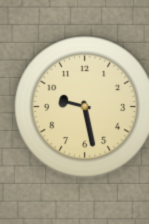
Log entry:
h=9 m=28
